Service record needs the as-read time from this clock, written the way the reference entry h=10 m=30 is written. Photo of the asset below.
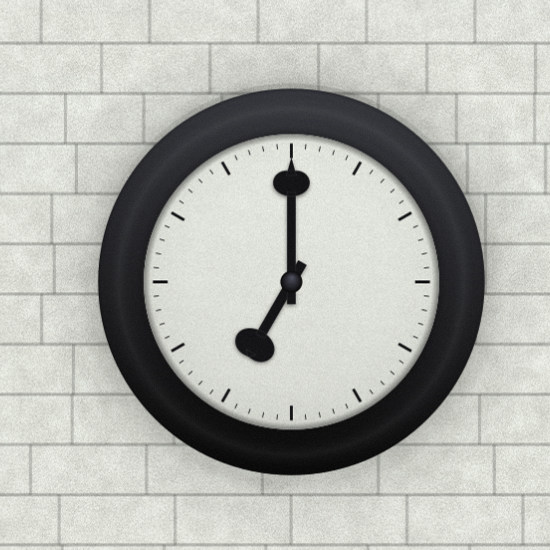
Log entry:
h=7 m=0
